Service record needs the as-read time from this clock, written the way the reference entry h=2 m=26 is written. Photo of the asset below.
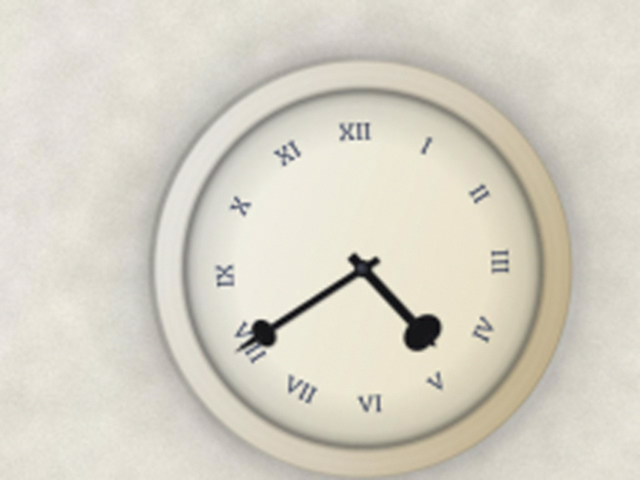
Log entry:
h=4 m=40
